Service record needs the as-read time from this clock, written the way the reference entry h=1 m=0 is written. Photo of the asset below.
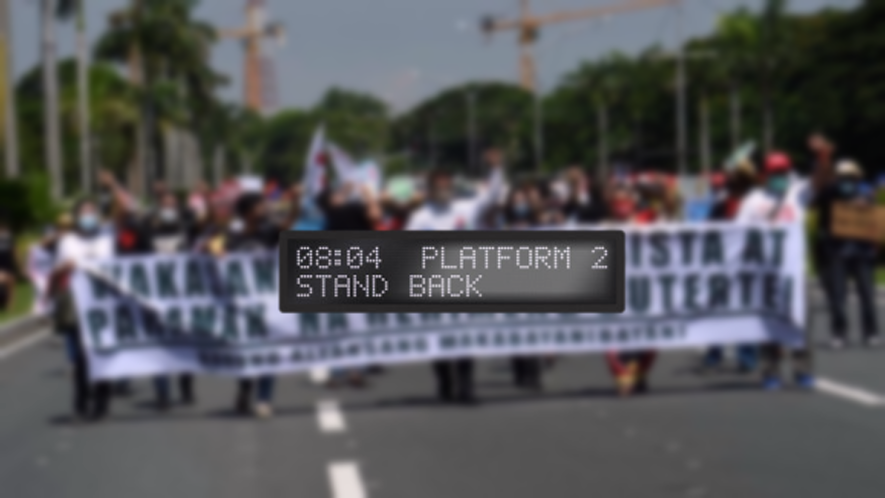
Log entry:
h=8 m=4
